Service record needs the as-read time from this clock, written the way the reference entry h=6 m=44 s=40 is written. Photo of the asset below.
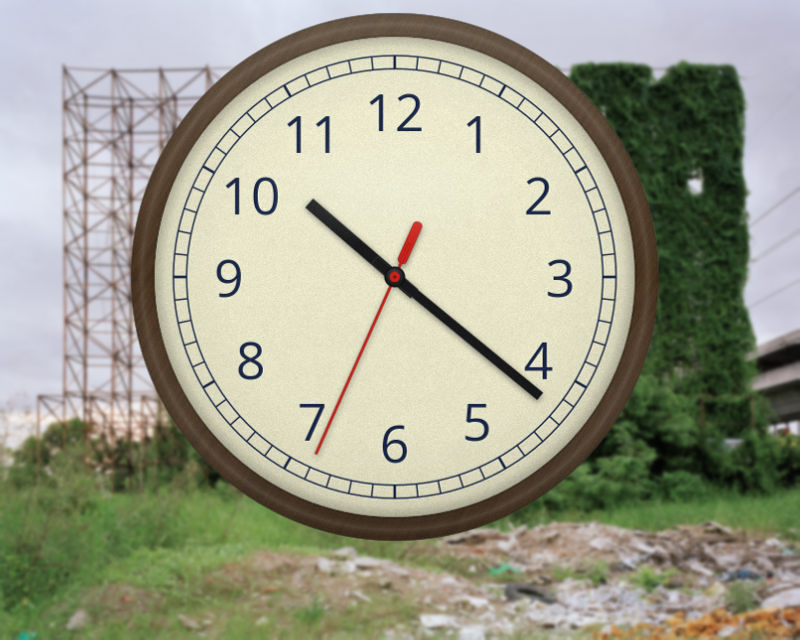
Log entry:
h=10 m=21 s=34
